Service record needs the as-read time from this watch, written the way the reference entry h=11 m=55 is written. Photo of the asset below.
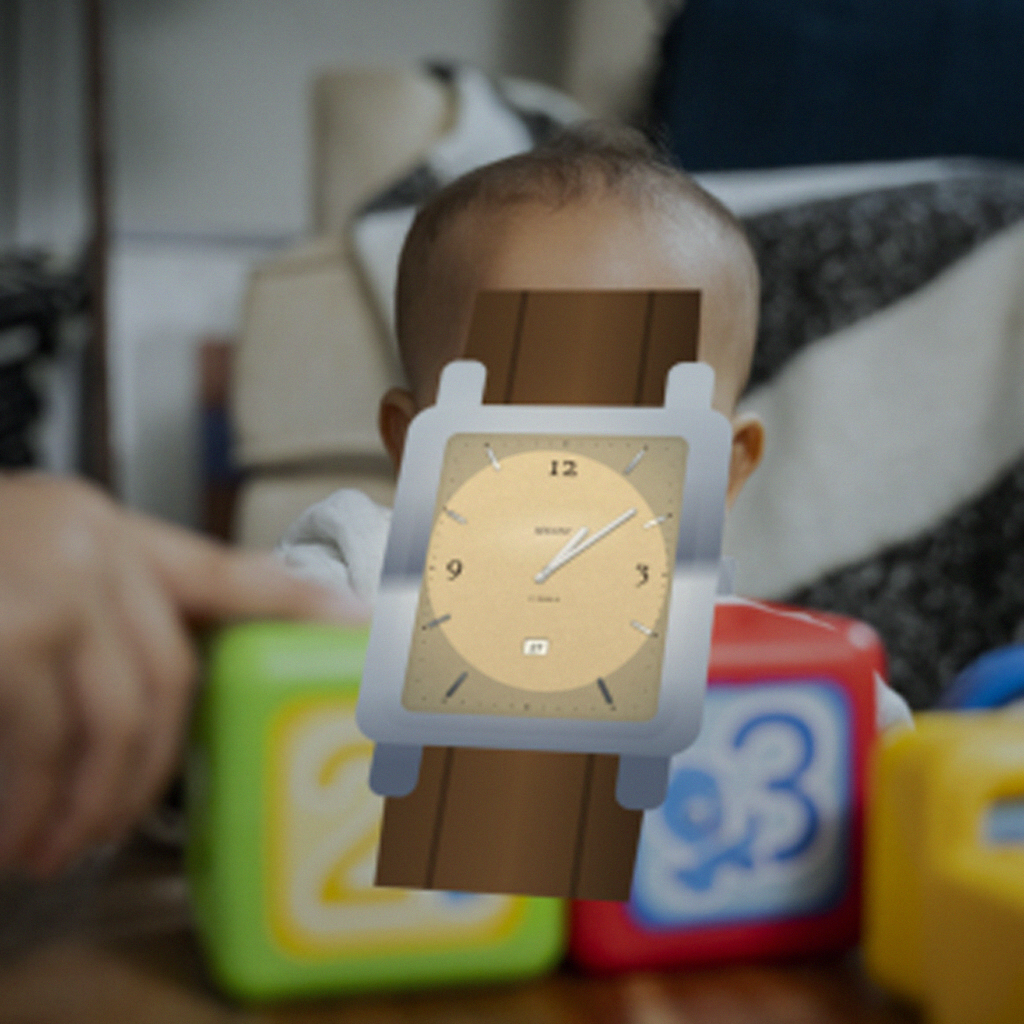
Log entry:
h=1 m=8
